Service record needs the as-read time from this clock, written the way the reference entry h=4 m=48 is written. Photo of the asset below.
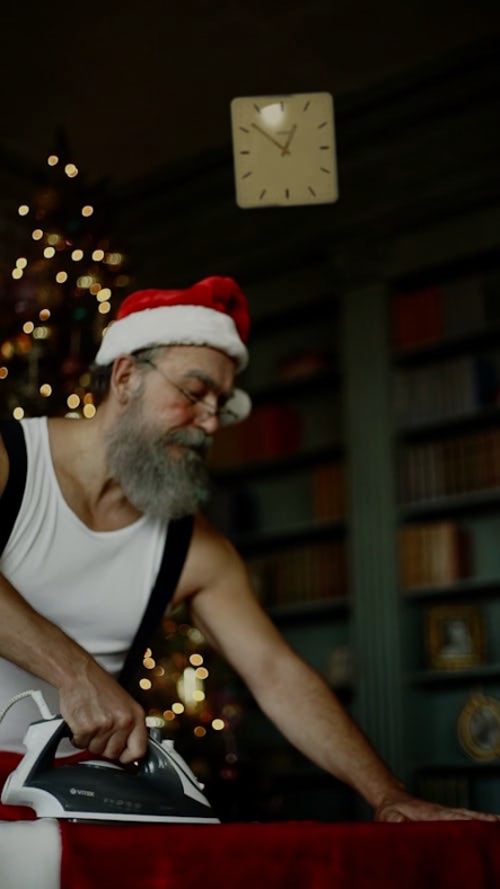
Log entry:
h=12 m=52
